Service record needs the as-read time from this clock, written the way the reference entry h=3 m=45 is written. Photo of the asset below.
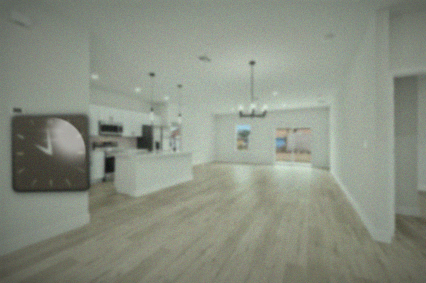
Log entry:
h=9 m=59
